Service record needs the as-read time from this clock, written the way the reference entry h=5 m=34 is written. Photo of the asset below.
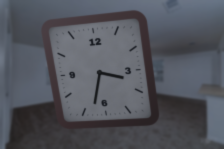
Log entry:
h=3 m=33
